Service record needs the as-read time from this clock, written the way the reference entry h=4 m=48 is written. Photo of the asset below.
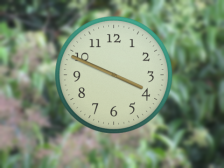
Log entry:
h=3 m=49
